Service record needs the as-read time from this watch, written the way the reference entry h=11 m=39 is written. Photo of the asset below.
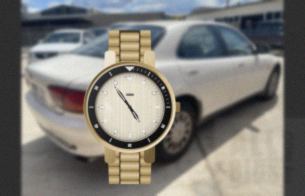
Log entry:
h=4 m=54
